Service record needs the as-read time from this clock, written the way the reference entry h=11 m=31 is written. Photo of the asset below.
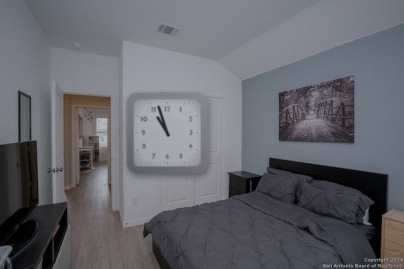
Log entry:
h=10 m=57
